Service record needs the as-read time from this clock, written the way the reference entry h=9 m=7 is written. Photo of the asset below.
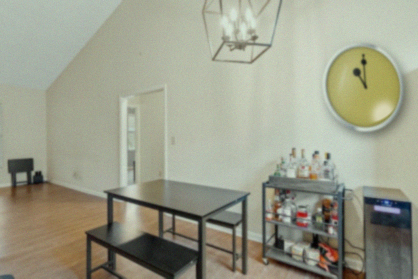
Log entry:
h=11 m=0
